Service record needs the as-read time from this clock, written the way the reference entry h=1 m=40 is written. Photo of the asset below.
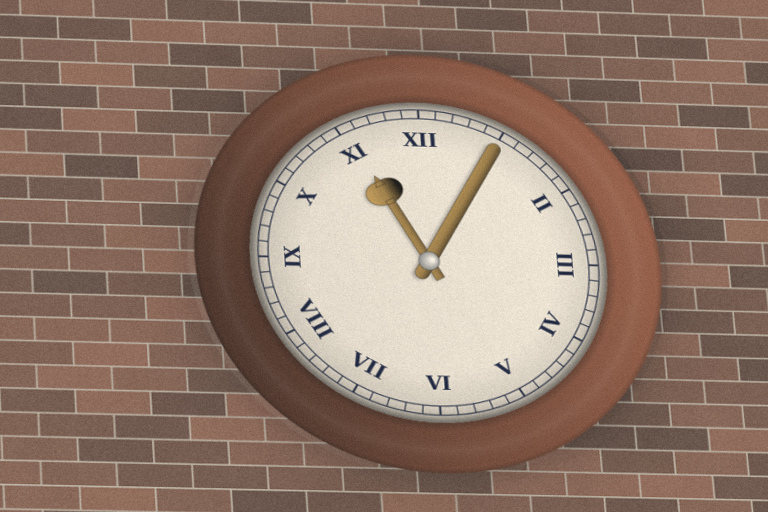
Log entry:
h=11 m=5
